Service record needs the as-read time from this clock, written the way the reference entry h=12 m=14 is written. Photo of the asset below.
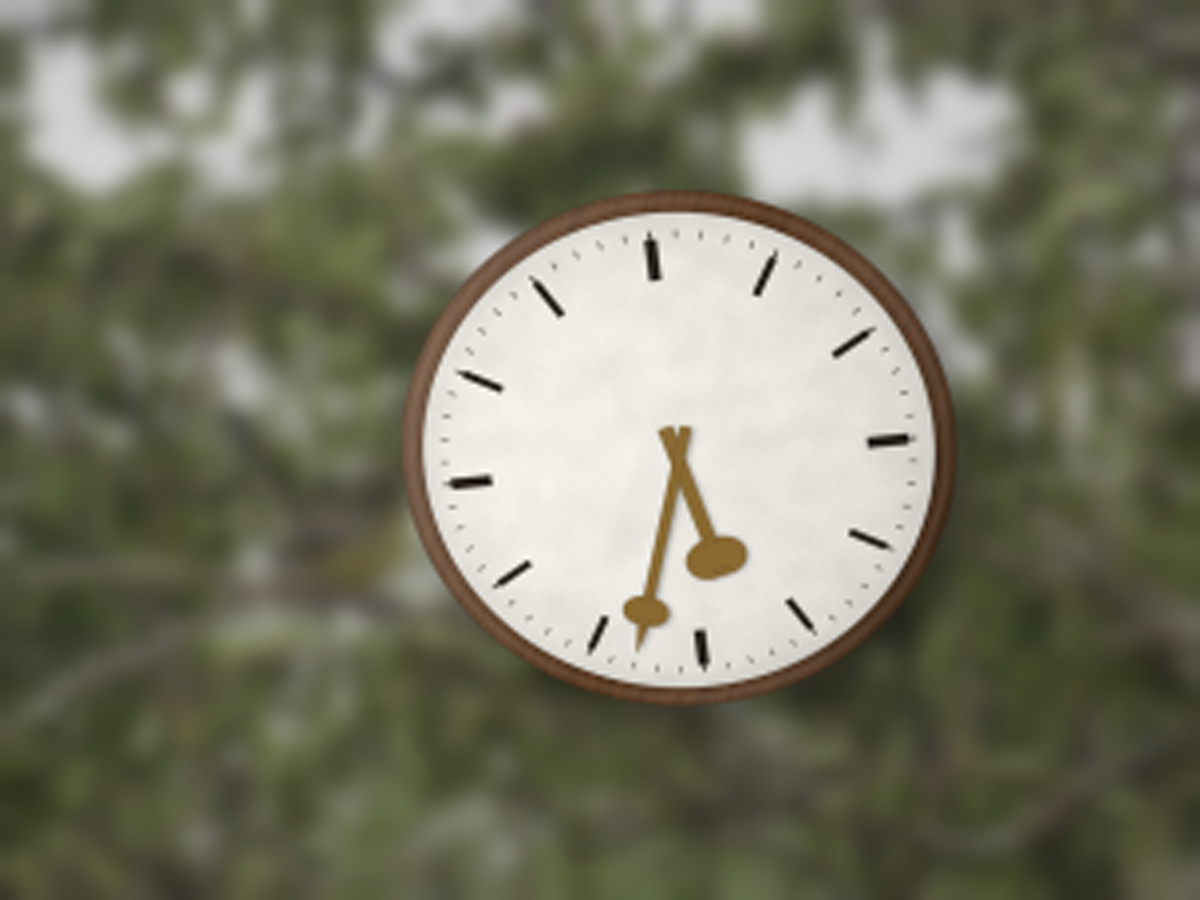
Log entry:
h=5 m=33
